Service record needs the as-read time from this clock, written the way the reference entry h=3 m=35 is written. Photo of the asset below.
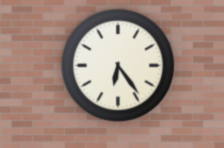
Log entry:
h=6 m=24
